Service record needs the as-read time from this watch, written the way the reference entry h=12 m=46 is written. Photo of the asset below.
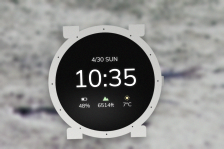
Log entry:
h=10 m=35
